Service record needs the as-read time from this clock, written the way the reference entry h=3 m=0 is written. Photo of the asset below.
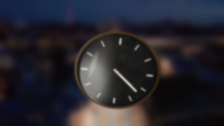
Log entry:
h=4 m=22
